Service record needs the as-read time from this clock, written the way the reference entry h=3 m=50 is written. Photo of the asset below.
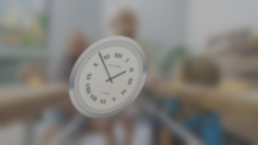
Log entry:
h=1 m=53
